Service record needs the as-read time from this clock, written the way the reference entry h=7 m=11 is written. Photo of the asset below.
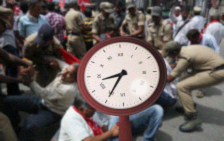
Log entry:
h=8 m=35
